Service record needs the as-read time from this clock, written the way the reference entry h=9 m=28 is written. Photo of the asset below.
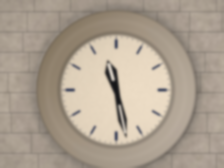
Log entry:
h=11 m=28
